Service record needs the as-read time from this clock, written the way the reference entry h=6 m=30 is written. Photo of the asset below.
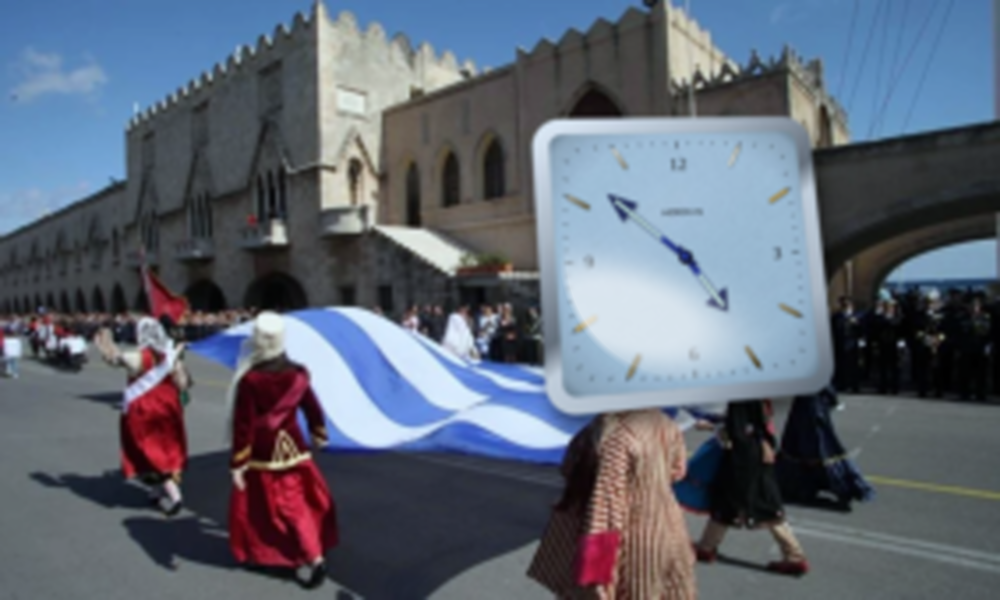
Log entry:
h=4 m=52
